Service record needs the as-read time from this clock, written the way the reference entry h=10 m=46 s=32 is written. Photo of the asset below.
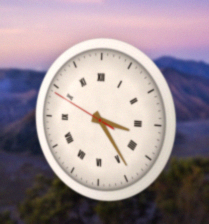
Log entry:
h=3 m=23 s=49
